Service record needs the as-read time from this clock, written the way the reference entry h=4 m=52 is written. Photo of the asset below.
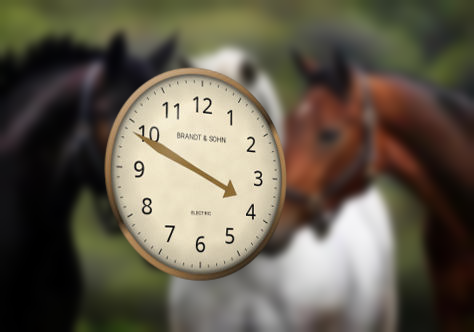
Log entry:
h=3 m=49
